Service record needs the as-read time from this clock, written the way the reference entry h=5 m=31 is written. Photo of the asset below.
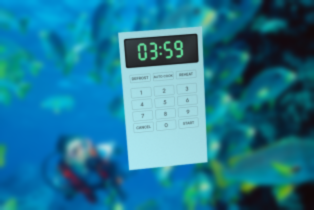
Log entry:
h=3 m=59
